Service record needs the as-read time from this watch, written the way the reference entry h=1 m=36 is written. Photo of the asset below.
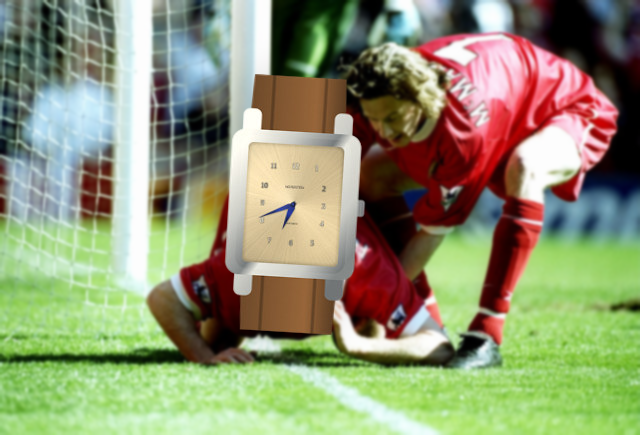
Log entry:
h=6 m=41
